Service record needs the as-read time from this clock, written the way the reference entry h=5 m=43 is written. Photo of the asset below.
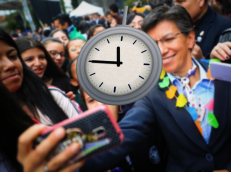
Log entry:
h=11 m=45
